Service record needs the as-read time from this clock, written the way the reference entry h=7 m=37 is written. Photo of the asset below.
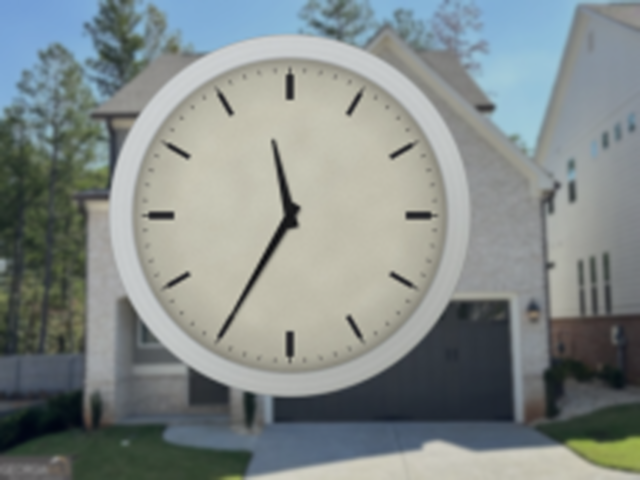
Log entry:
h=11 m=35
